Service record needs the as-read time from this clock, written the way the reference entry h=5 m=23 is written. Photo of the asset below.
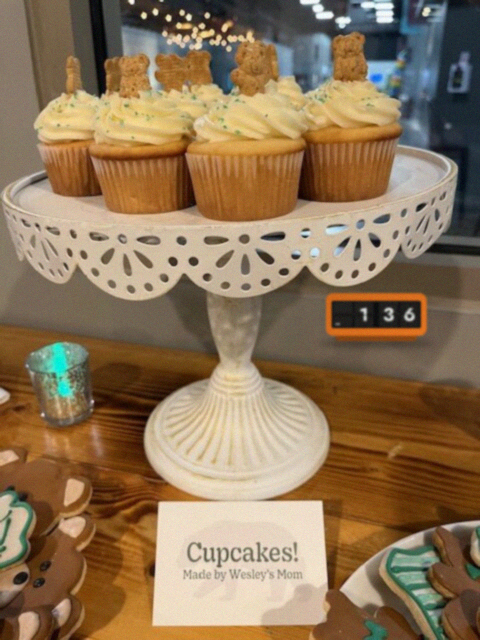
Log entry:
h=1 m=36
